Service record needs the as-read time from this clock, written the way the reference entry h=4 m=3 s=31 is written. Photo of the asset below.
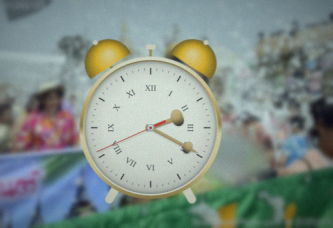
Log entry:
h=2 m=19 s=41
